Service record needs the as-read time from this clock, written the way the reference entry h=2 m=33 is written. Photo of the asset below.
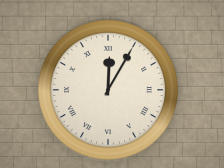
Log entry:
h=12 m=5
